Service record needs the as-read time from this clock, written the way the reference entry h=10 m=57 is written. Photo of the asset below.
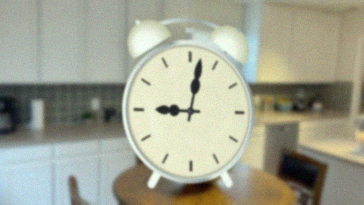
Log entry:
h=9 m=2
